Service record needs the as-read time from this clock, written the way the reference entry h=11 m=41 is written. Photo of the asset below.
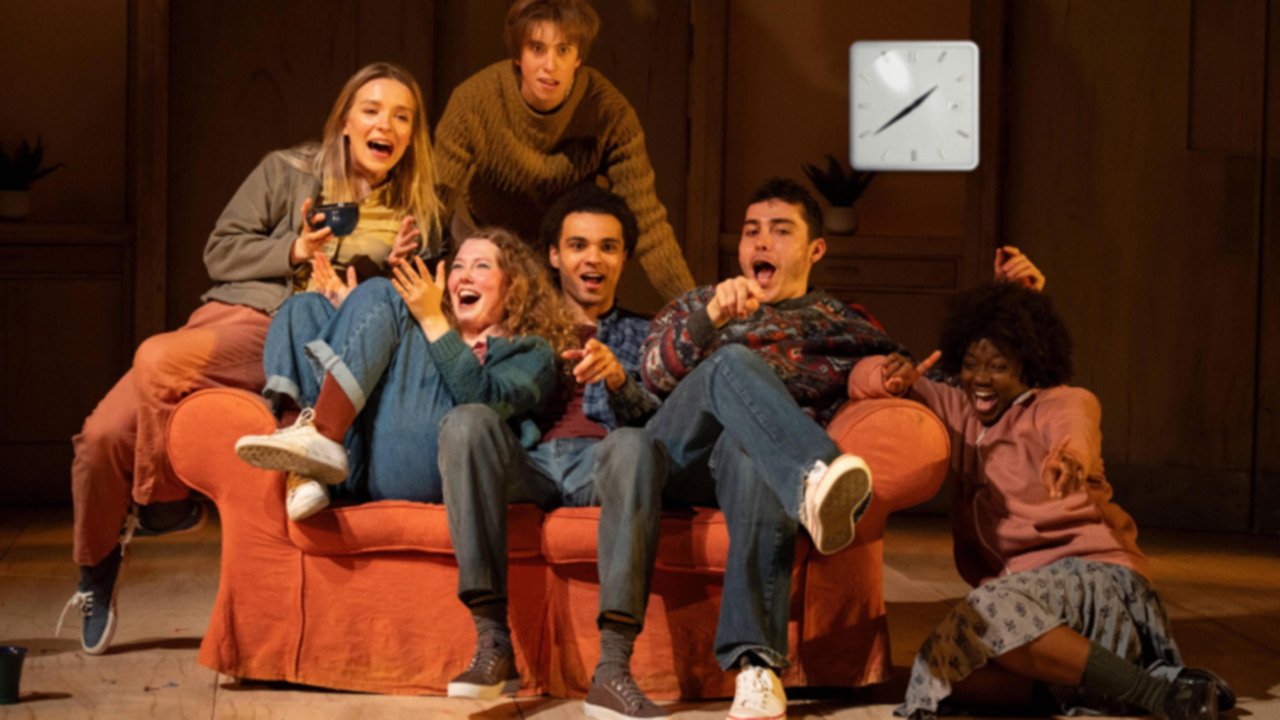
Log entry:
h=1 m=39
